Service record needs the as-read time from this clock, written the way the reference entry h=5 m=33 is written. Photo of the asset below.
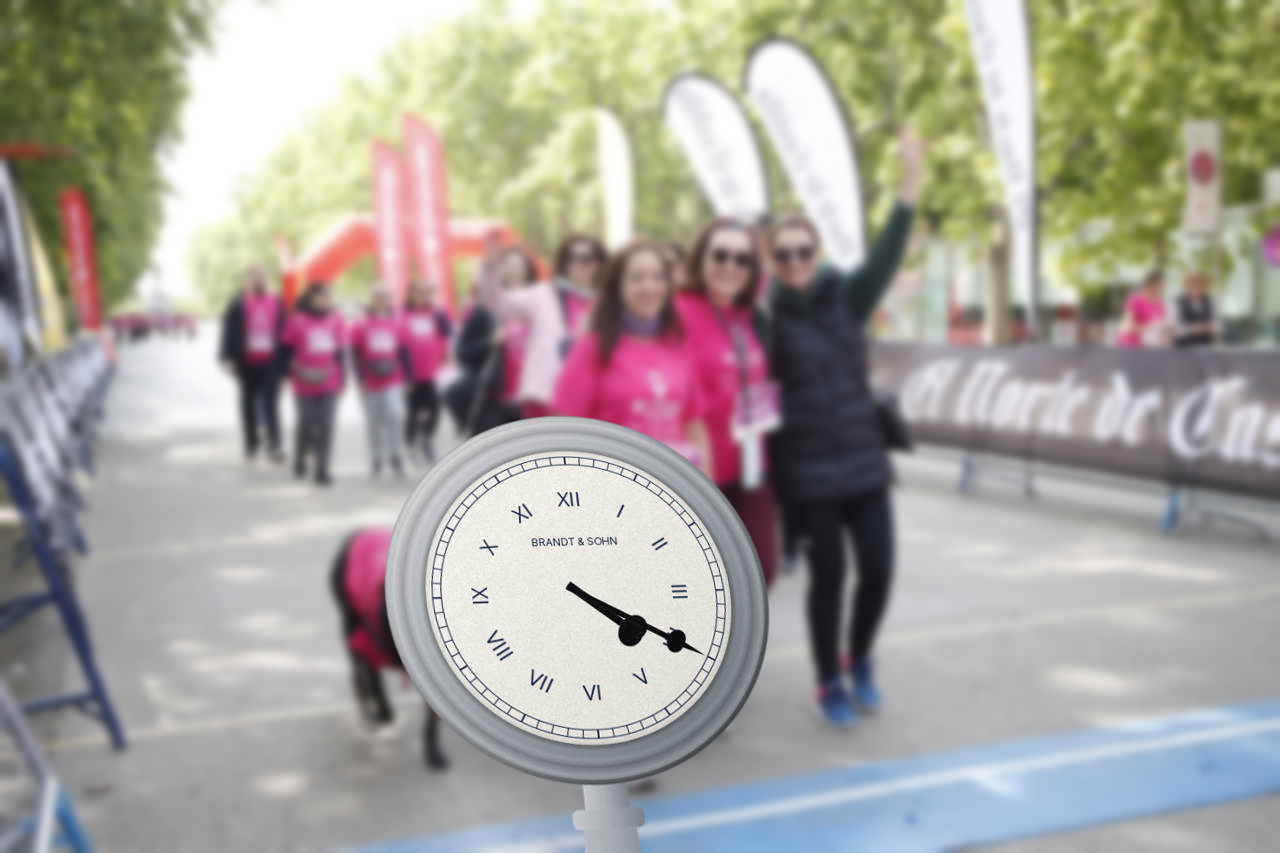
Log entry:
h=4 m=20
